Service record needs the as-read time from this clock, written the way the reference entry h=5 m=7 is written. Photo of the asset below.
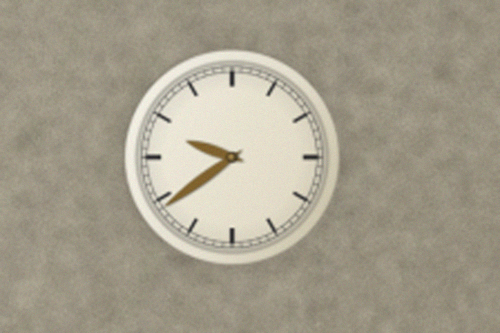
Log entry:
h=9 m=39
